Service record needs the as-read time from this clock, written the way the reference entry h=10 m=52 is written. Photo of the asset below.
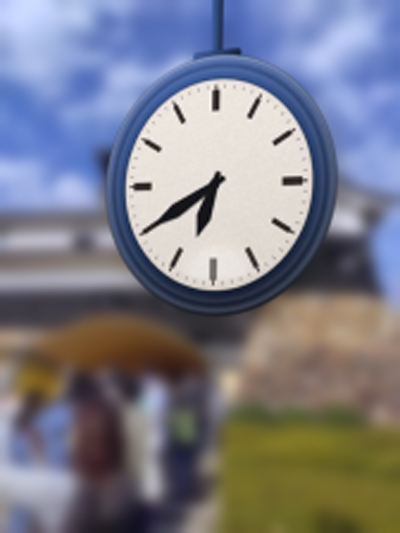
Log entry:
h=6 m=40
